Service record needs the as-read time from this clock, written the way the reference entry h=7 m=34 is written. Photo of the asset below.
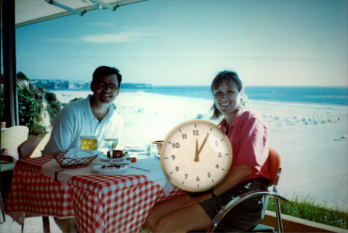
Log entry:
h=12 m=5
